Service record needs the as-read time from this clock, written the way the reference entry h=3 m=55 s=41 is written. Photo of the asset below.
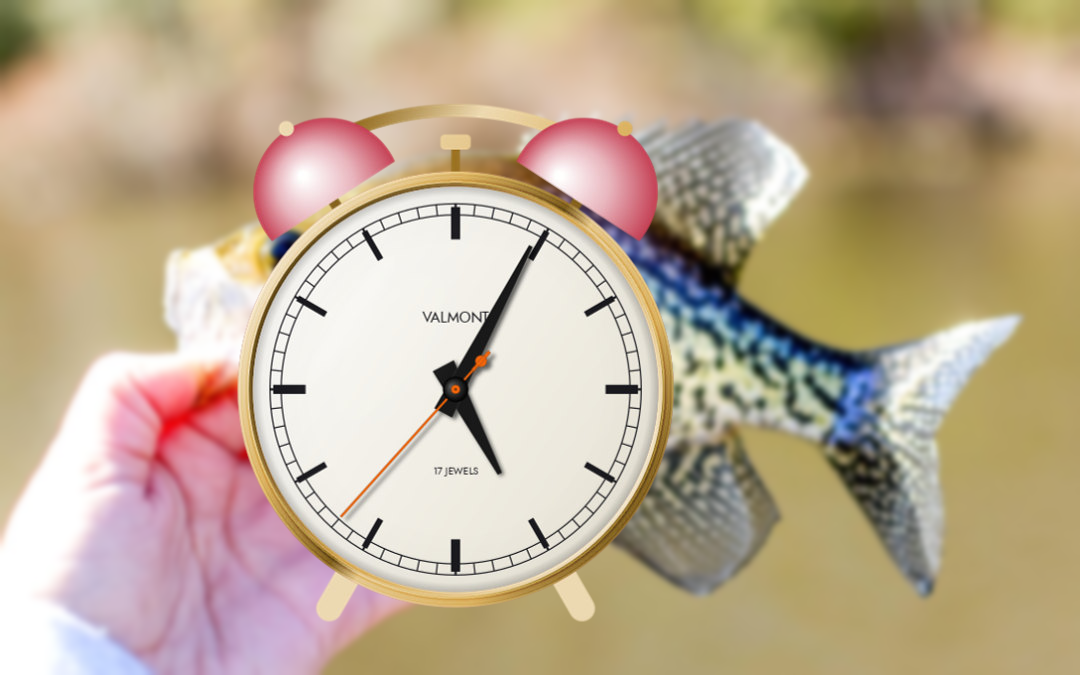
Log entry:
h=5 m=4 s=37
